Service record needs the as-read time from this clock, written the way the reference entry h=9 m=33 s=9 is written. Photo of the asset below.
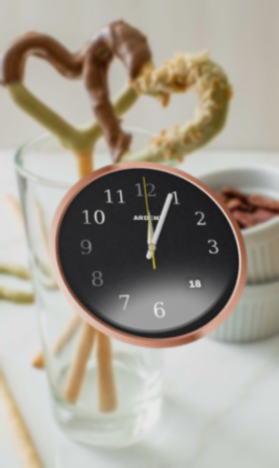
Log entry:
h=12 m=4 s=0
